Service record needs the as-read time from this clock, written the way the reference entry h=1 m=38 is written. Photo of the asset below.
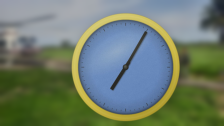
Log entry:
h=7 m=5
